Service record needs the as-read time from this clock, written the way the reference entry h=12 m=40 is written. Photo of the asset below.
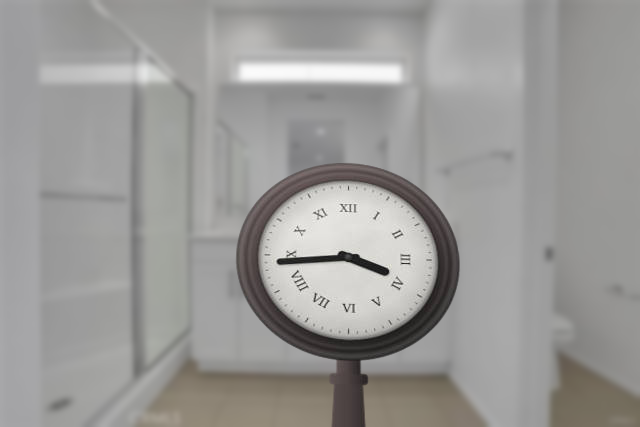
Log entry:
h=3 m=44
